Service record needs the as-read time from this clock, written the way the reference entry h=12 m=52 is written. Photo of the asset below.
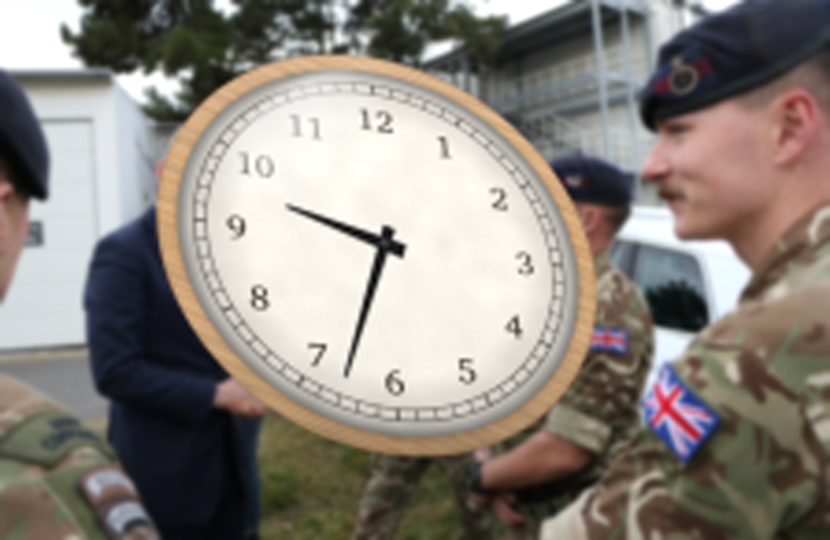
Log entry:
h=9 m=33
